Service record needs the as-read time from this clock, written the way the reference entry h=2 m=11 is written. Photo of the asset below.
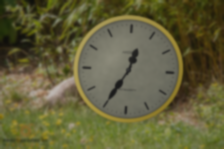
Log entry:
h=12 m=35
